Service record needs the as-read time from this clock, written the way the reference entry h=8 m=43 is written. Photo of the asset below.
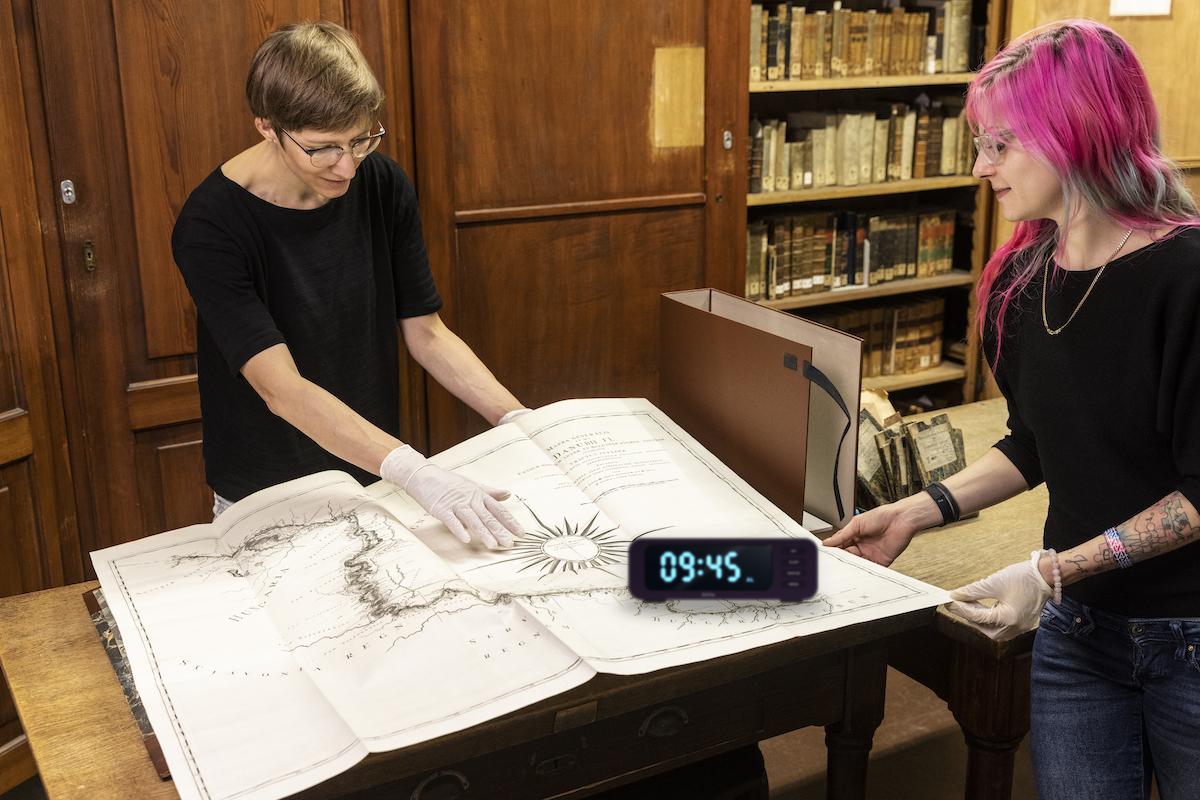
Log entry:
h=9 m=45
